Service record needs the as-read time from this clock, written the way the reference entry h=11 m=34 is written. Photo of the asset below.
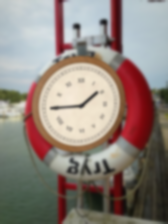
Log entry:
h=1 m=45
